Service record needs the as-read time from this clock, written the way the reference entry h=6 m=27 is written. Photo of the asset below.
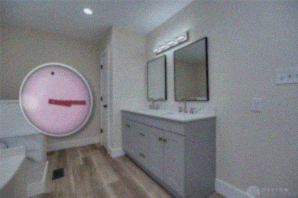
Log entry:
h=3 m=15
